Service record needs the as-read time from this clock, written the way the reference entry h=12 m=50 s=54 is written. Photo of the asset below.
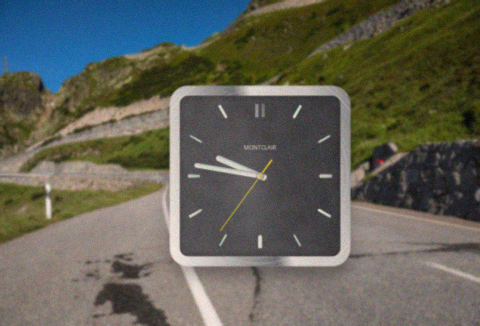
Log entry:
h=9 m=46 s=36
